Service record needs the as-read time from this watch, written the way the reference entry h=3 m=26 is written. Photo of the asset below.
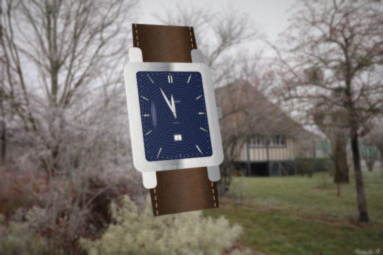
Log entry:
h=11 m=56
